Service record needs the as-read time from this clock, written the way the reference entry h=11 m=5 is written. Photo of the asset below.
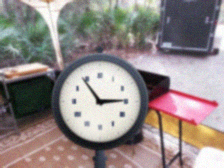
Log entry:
h=2 m=54
